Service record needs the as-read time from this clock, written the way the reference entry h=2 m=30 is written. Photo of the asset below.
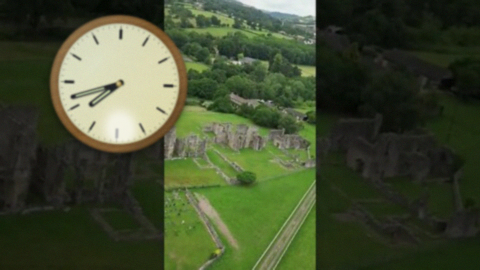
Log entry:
h=7 m=42
